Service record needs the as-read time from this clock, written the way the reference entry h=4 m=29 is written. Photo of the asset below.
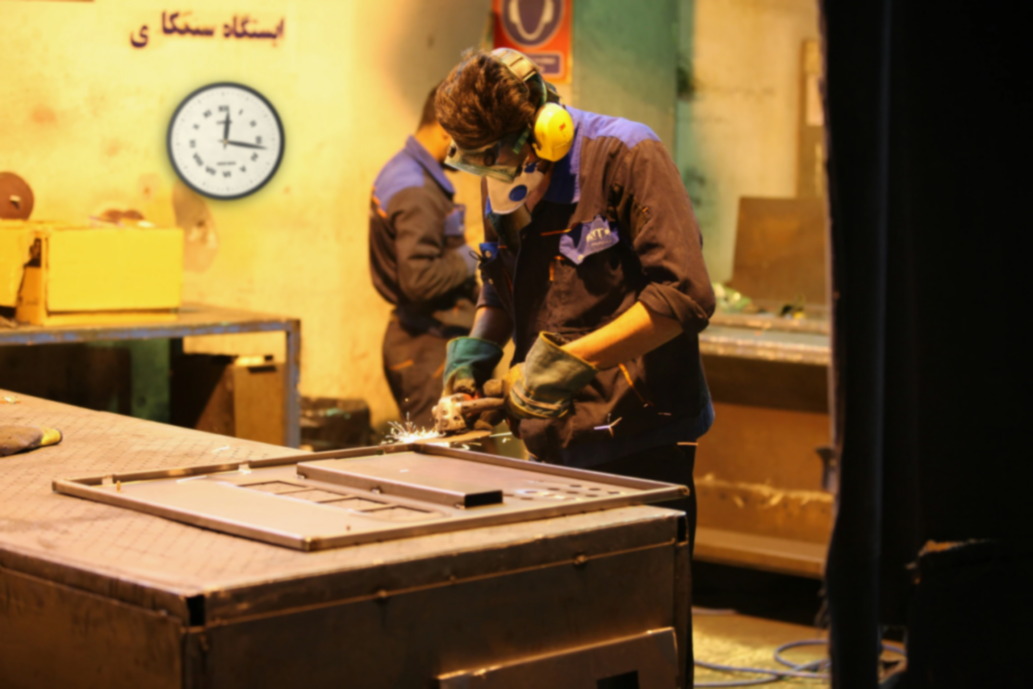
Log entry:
h=12 m=17
